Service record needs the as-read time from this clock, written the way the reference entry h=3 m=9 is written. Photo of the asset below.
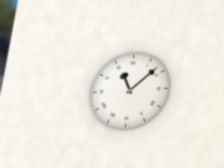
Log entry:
h=11 m=8
